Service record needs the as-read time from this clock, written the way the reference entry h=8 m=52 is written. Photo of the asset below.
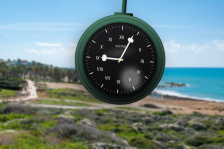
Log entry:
h=9 m=4
